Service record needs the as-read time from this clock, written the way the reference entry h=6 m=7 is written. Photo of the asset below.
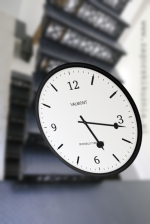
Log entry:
h=5 m=17
